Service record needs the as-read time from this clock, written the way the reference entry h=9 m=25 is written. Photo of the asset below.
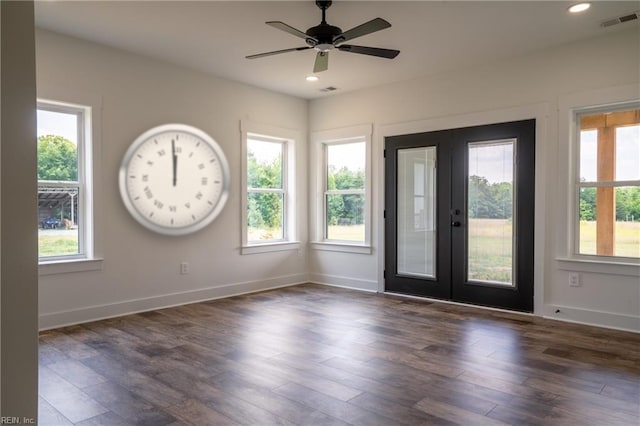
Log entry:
h=11 m=59
